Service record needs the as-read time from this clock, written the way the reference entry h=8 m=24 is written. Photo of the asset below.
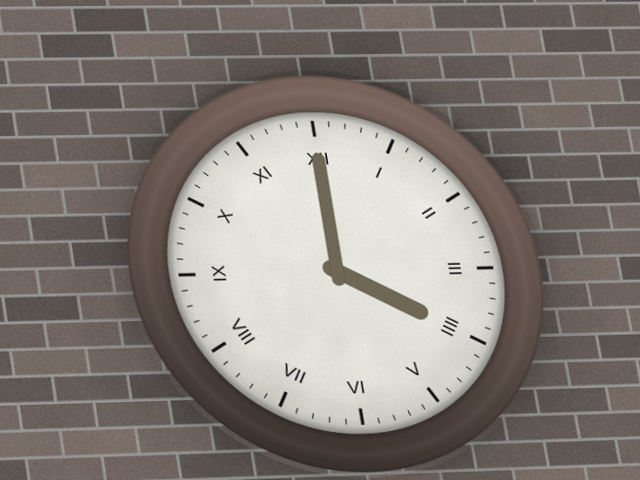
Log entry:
h=4 m=0
